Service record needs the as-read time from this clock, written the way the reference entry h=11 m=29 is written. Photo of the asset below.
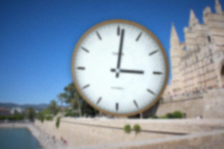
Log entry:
h=3 m=1
